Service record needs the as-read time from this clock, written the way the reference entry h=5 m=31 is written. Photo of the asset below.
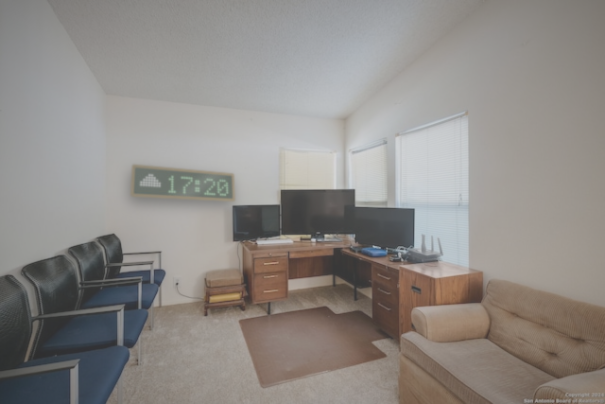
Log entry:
h=17 m=20
